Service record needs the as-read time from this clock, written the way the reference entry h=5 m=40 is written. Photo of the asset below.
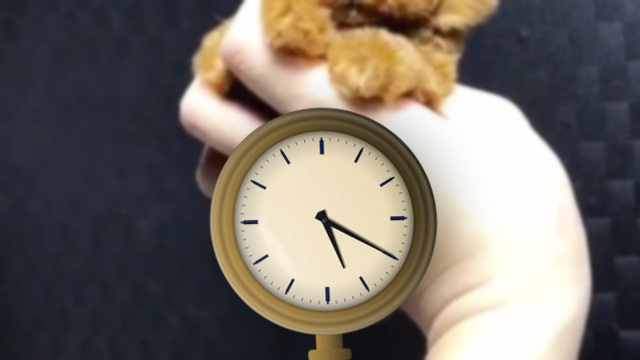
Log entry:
h=5 m=20
